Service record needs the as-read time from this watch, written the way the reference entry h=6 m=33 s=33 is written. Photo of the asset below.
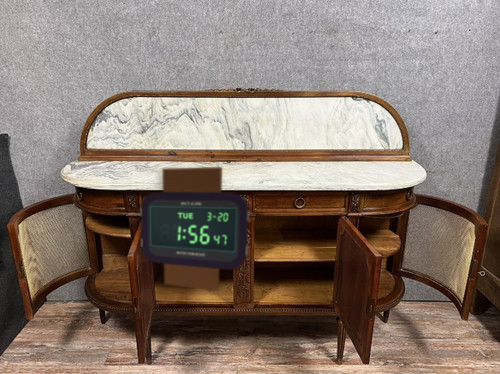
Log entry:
h=1 m=56 s=47
